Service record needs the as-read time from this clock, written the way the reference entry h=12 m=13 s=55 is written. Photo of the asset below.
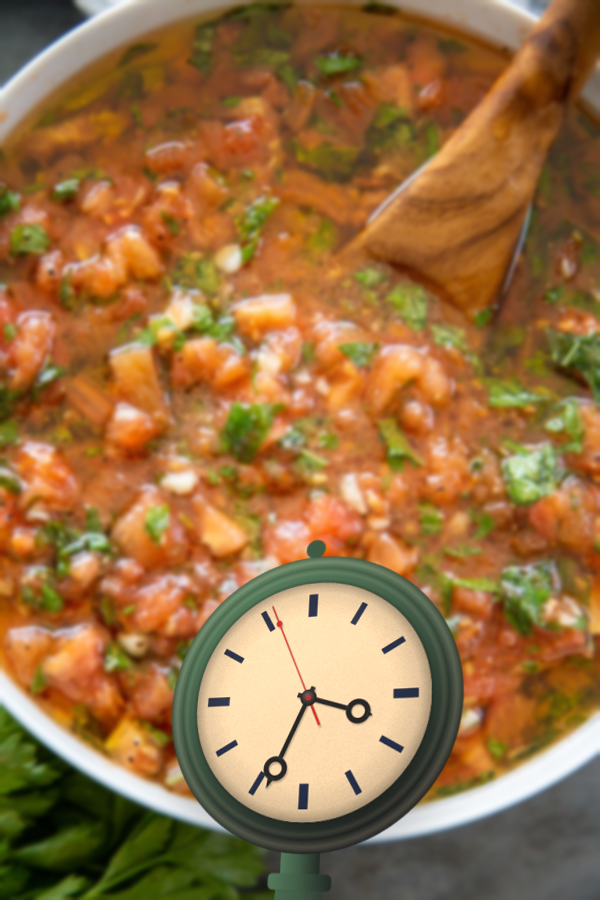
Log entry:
h=3 m=33 s=56
